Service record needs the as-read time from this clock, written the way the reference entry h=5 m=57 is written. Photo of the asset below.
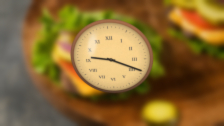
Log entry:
h=9 m=19
